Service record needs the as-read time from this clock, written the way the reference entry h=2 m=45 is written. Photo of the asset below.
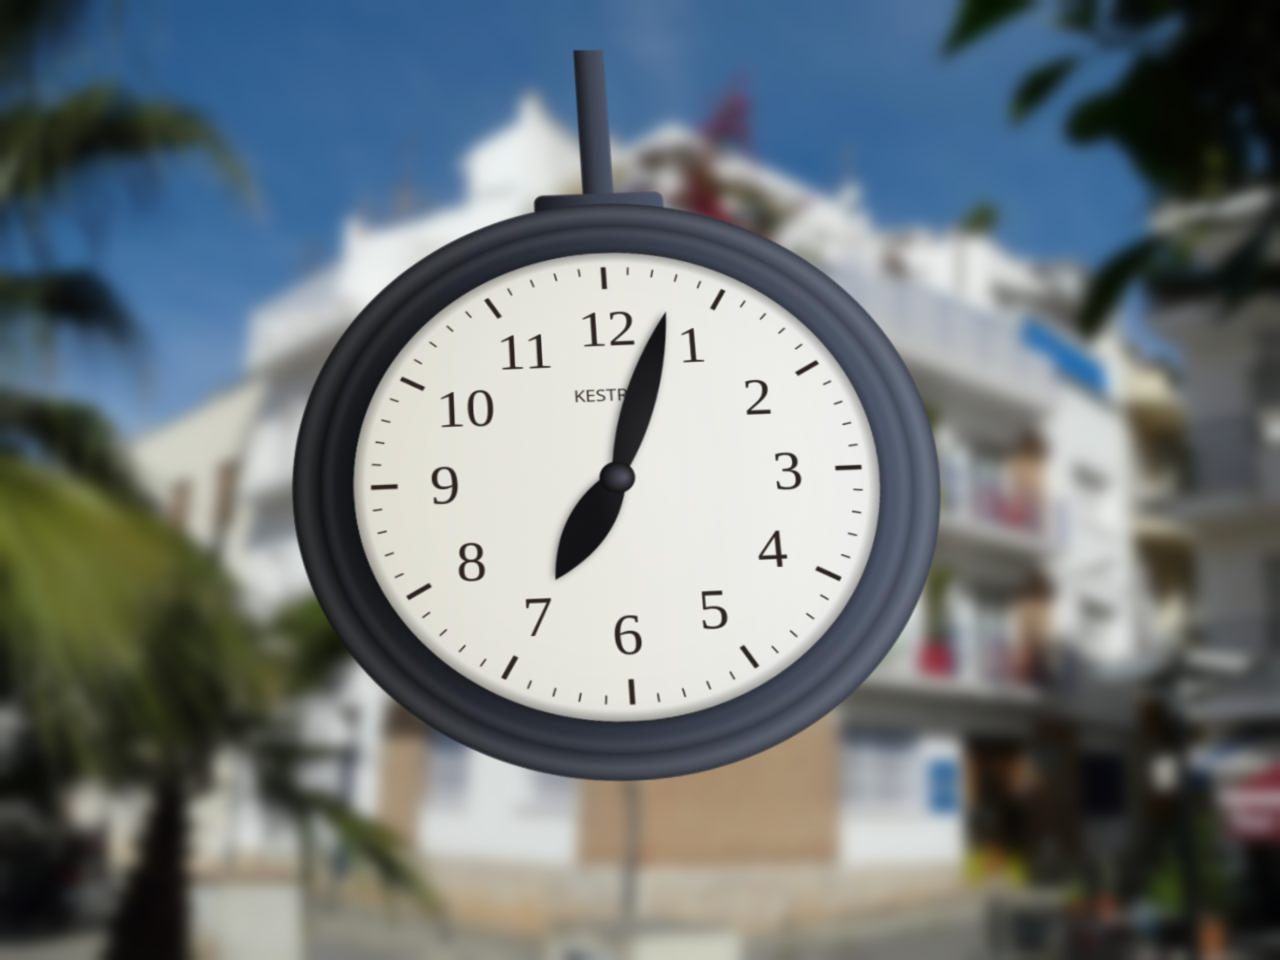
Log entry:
h=7 m=3
